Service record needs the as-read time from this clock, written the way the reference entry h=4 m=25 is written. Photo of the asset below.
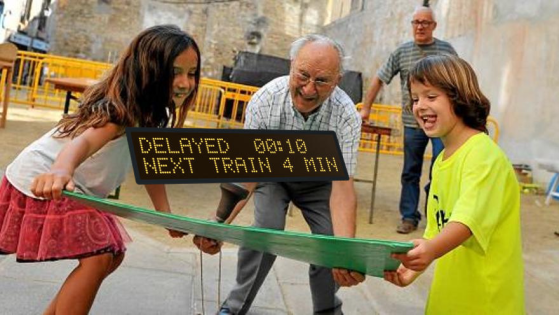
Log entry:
h=0 m=10
